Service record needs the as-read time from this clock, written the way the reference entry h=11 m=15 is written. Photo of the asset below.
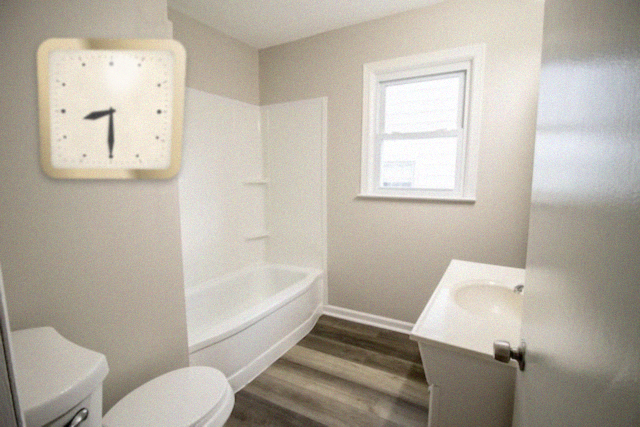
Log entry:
h=8 m=30
